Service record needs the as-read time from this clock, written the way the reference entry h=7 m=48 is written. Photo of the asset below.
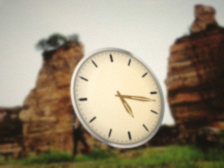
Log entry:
h=5 m=17
